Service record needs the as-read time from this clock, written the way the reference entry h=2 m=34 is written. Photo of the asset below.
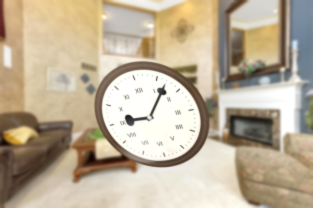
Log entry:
h=9 m=7
